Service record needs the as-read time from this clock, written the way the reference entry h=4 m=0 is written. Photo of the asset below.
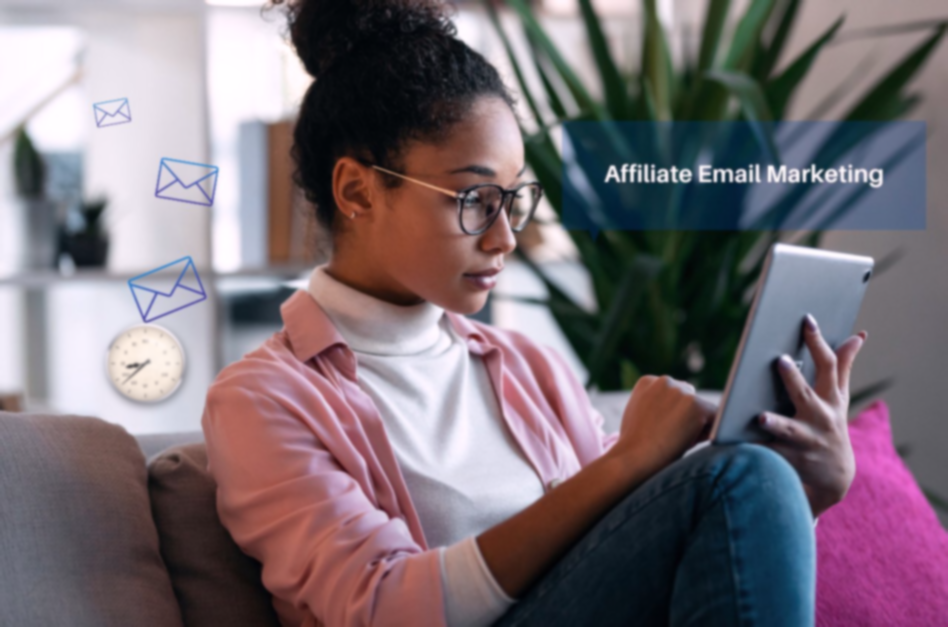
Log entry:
h=8 m=38
